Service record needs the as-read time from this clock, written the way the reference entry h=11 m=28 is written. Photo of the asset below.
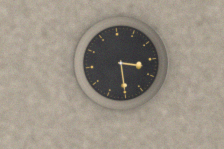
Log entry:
h=3 m=30
